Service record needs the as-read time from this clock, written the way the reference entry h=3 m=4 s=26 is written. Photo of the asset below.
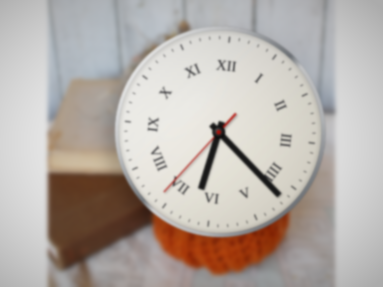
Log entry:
h=6 m=21 s=36
